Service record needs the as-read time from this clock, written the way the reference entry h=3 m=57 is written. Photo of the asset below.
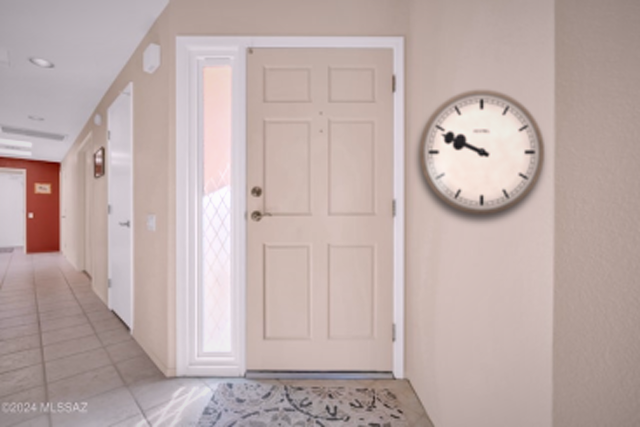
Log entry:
h=9 m=49
